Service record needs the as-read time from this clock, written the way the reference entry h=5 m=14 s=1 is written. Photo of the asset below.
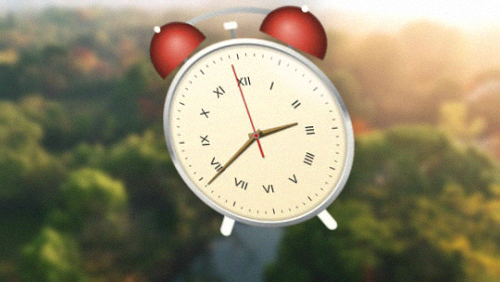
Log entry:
h=2 m=38 s=59
